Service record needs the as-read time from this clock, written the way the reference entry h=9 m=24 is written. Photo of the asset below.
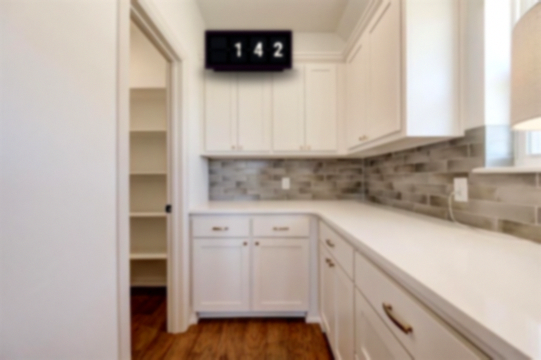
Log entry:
h=1 m=42
